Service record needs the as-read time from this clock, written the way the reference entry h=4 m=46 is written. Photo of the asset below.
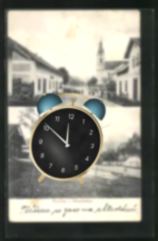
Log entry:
h=11 m=51
